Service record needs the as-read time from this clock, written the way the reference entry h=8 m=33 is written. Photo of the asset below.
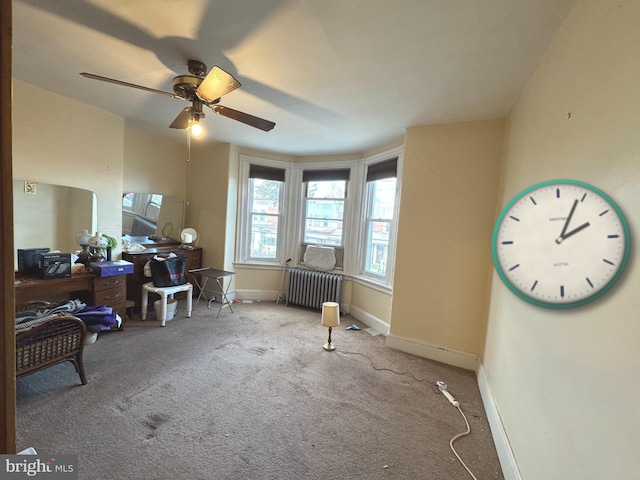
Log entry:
h=2 m=4
